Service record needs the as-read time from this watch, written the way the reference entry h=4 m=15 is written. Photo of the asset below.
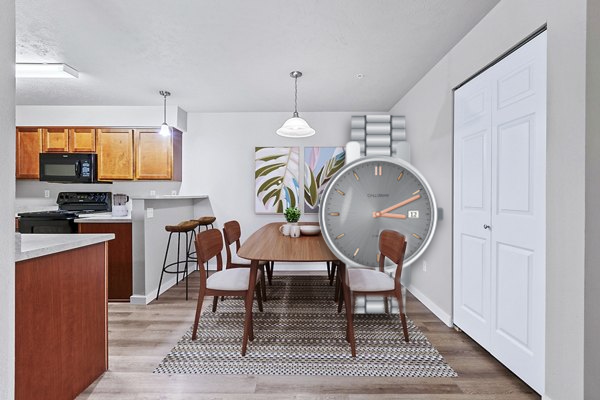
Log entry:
h=3 m=11
